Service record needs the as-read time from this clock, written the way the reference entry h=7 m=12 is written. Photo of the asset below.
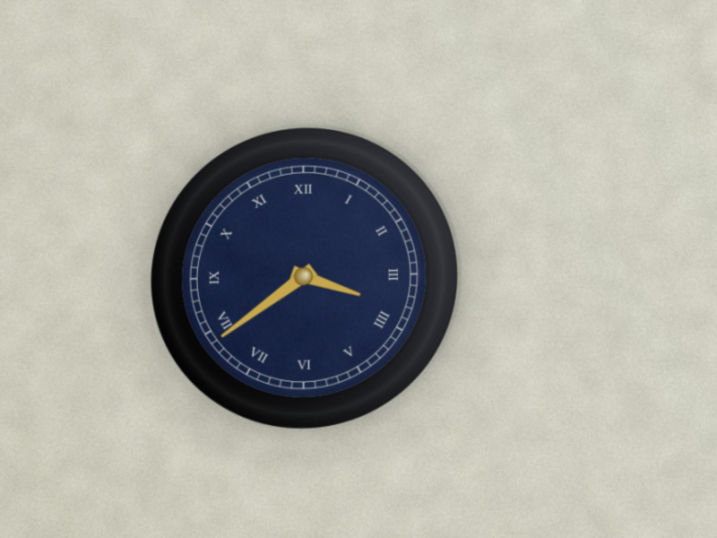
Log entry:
h=3 m=39
